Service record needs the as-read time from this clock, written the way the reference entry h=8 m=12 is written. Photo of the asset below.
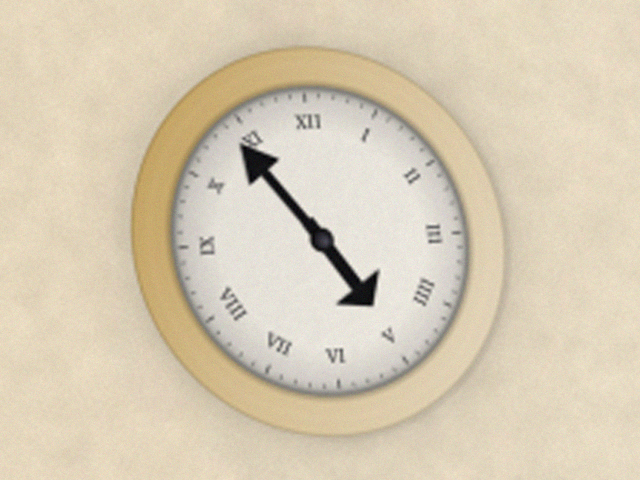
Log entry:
h=4 m=54
